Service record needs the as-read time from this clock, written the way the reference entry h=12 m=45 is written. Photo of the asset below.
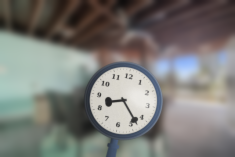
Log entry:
h=8 m=23
